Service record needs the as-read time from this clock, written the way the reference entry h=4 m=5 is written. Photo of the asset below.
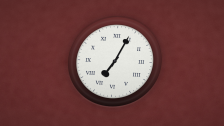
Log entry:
h=7 m=4
